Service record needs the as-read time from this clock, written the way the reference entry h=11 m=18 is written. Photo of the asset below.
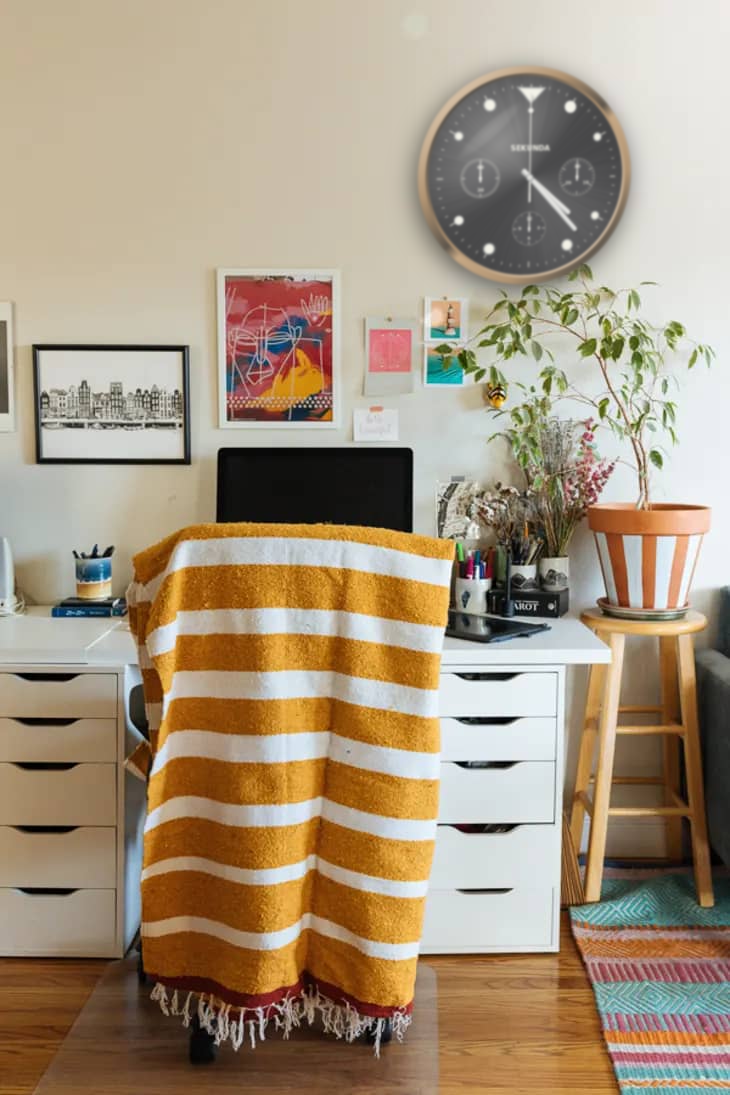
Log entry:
h=4 m=23
